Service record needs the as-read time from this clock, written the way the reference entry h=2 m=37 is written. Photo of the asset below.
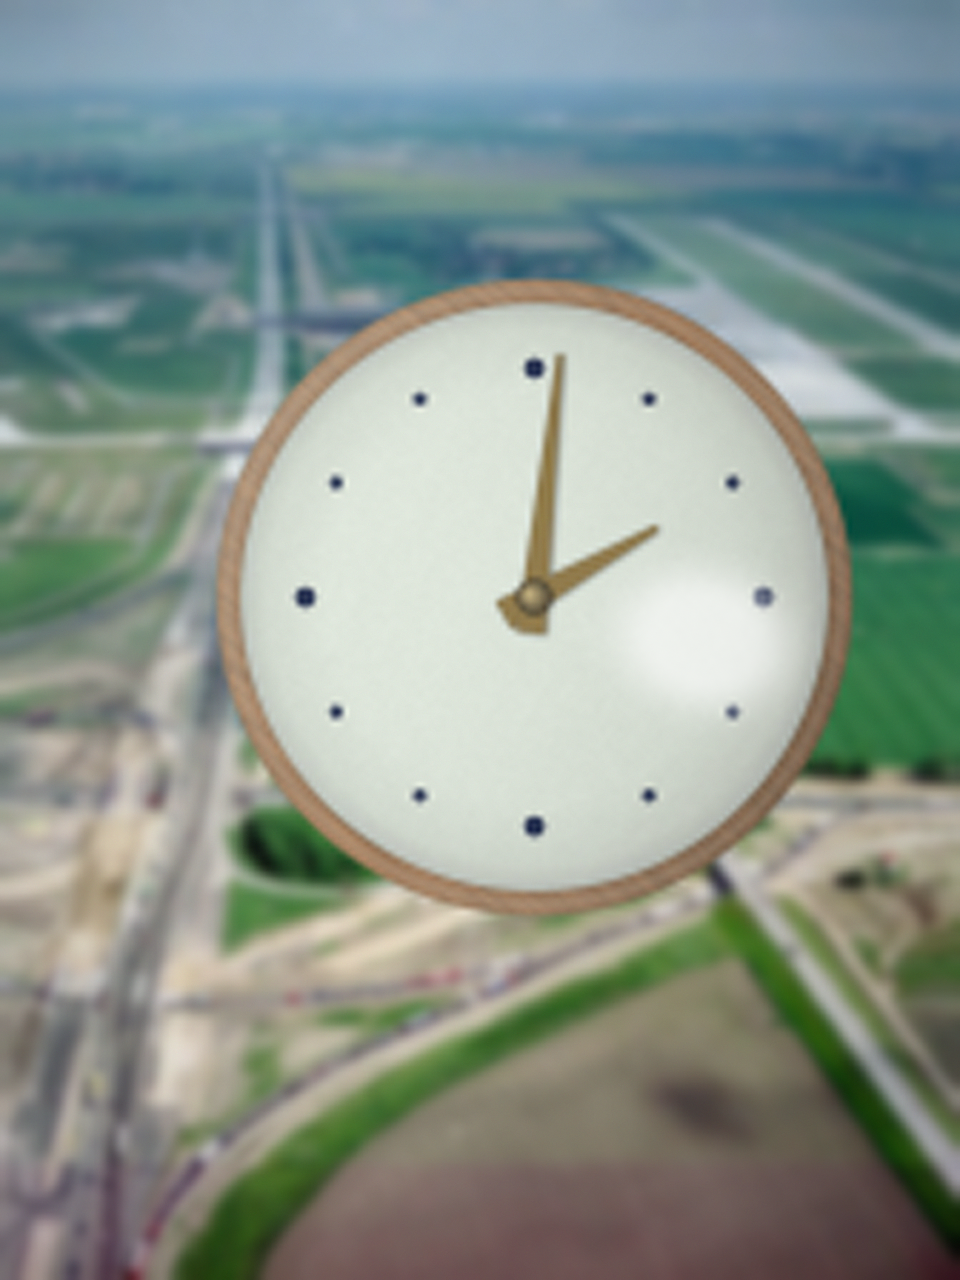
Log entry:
h=2 m=1
